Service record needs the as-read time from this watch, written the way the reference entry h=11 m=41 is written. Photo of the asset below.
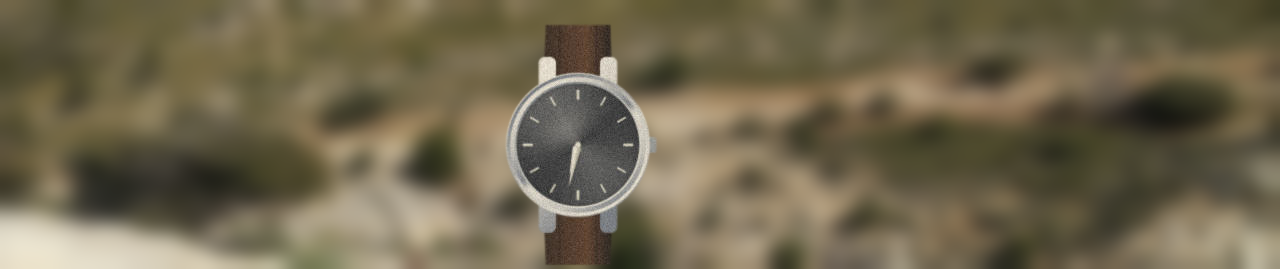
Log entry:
h=6 m=32
